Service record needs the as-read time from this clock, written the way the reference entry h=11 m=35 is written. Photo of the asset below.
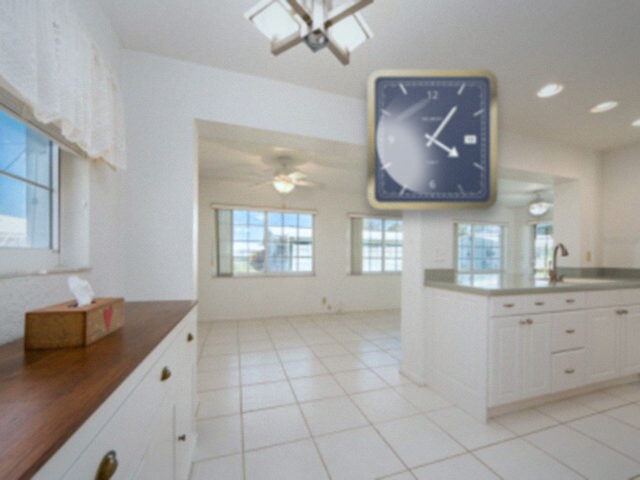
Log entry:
h=4 m=6
